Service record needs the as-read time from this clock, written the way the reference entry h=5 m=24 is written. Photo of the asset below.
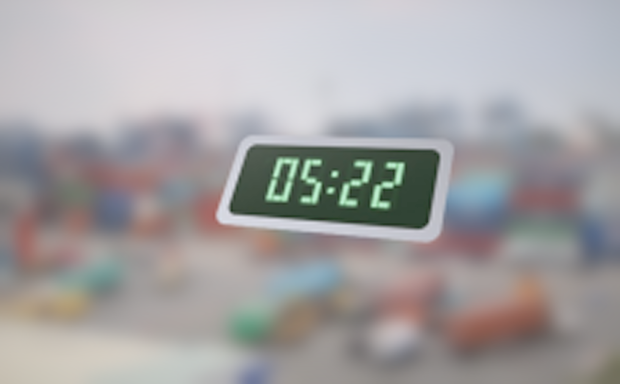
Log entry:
h=5 m=22
